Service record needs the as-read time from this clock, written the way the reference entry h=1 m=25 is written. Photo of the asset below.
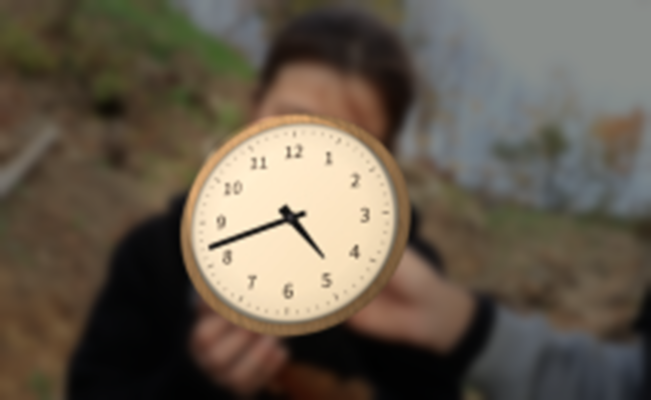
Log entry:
h=4 m=42
